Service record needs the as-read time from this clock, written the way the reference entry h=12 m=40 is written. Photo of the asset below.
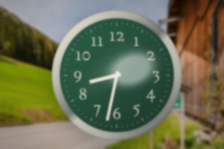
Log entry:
h=8 m=32
